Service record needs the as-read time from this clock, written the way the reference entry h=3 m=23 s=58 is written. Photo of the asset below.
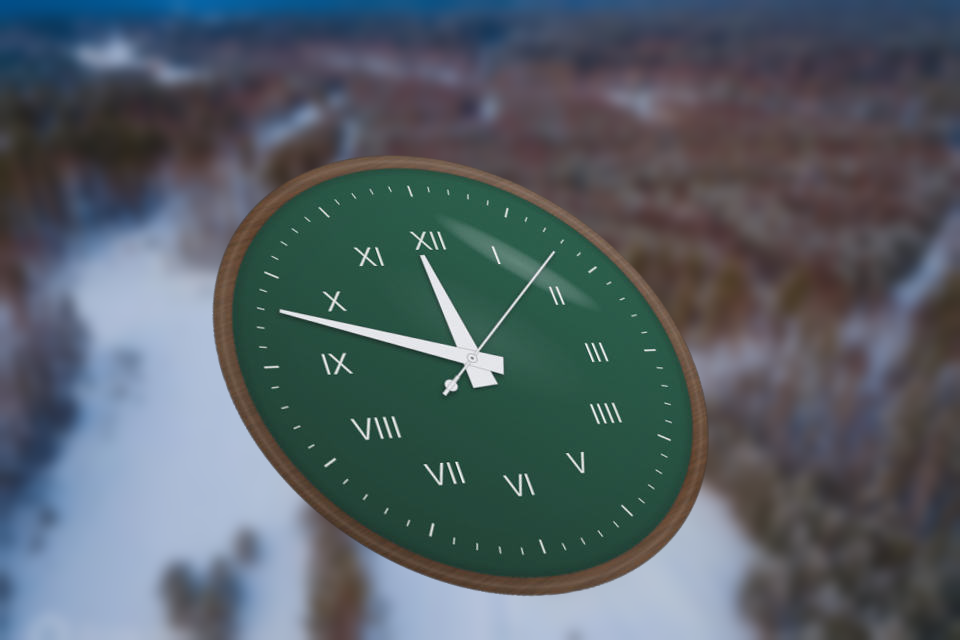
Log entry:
h=11 m=48 s=8
